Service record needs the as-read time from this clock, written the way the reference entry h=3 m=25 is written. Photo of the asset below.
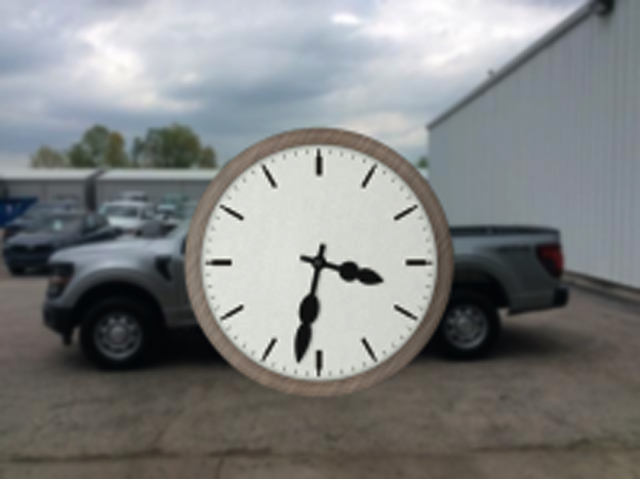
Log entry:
h=3 m=32
